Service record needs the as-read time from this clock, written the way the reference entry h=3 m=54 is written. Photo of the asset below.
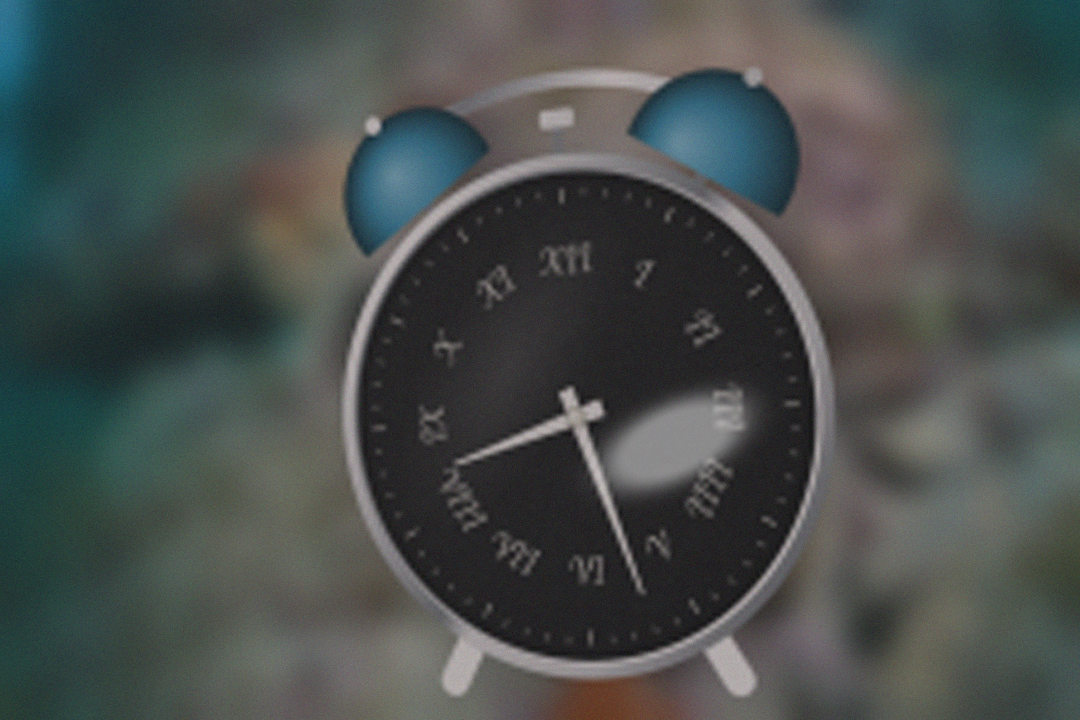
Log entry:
h=8 m=27
